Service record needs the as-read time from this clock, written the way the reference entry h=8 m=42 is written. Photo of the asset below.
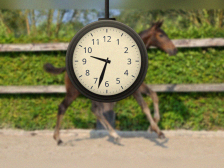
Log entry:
h=9 m=33
